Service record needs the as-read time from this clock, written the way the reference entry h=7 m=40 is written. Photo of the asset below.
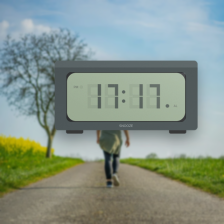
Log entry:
h=17 m=17
